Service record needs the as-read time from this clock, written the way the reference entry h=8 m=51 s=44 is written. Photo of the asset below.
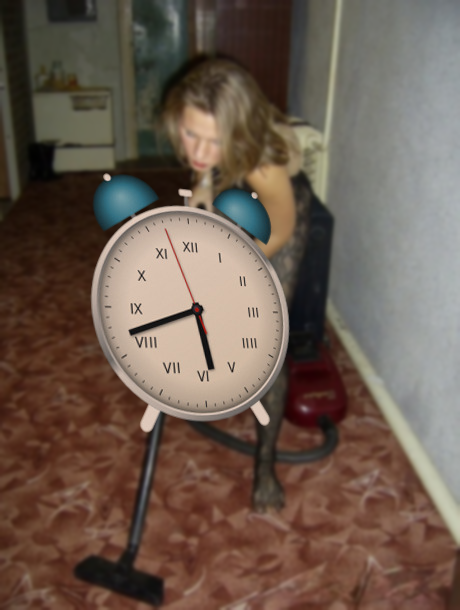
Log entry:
h=5 m=41 s=57
